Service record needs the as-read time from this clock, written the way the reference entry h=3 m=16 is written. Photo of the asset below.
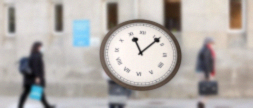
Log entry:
h=11 m=7
